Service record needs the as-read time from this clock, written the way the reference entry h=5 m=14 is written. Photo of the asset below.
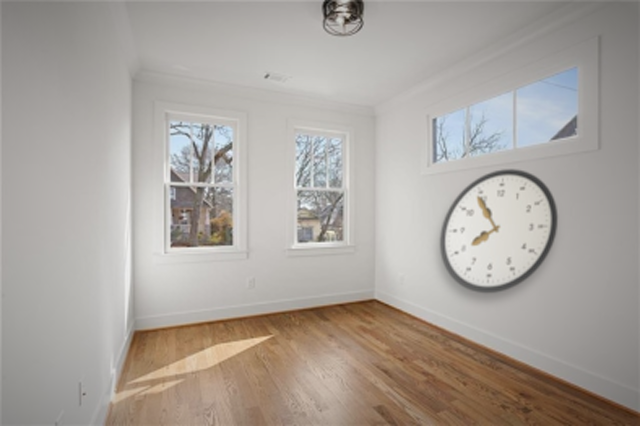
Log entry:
h=7 m=54
